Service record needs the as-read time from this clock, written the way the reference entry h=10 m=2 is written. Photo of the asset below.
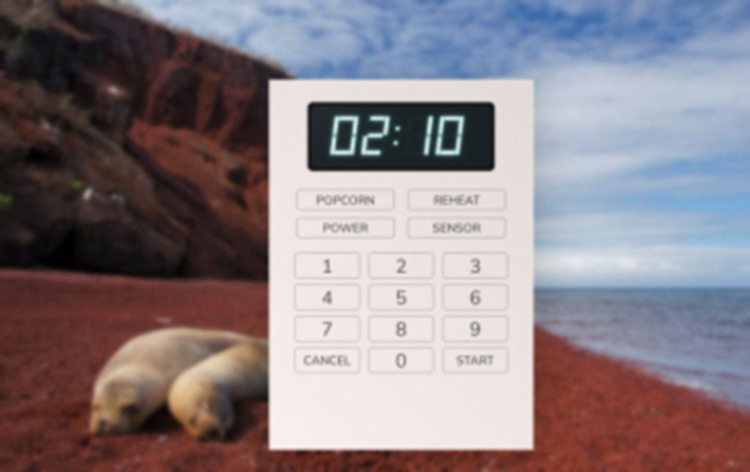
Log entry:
h=2 m=10
